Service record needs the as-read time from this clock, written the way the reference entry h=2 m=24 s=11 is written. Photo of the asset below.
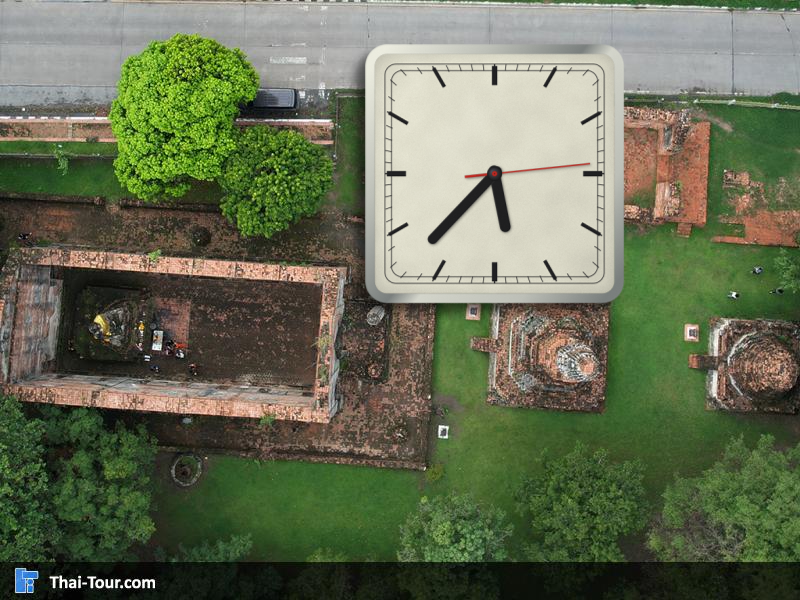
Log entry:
h=5 m=37 s=14
